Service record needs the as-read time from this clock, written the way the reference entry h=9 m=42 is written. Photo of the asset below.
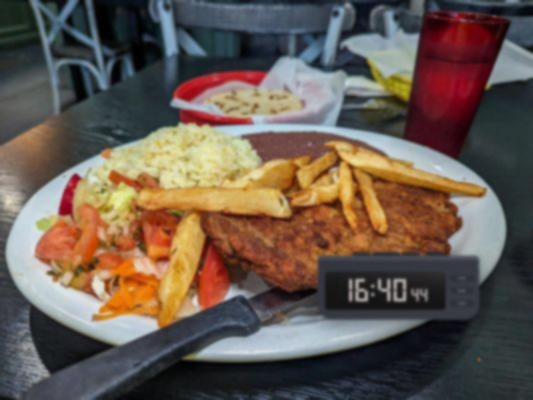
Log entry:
h=16 m=40
